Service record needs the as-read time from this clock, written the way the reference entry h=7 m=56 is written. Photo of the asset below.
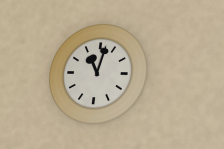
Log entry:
h=11 m=2
